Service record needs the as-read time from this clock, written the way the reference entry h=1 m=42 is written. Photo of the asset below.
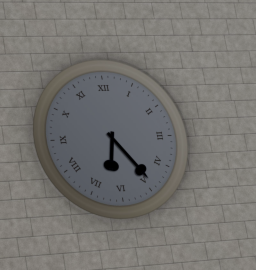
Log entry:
h=6 m=24
